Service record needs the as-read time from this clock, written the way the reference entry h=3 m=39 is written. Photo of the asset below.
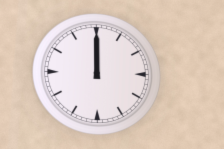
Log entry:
h=12 m=0
